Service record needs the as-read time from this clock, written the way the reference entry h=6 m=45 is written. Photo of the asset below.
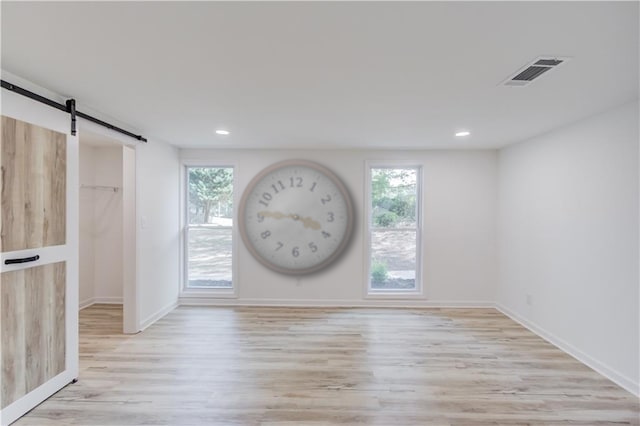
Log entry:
h=3 m=46
